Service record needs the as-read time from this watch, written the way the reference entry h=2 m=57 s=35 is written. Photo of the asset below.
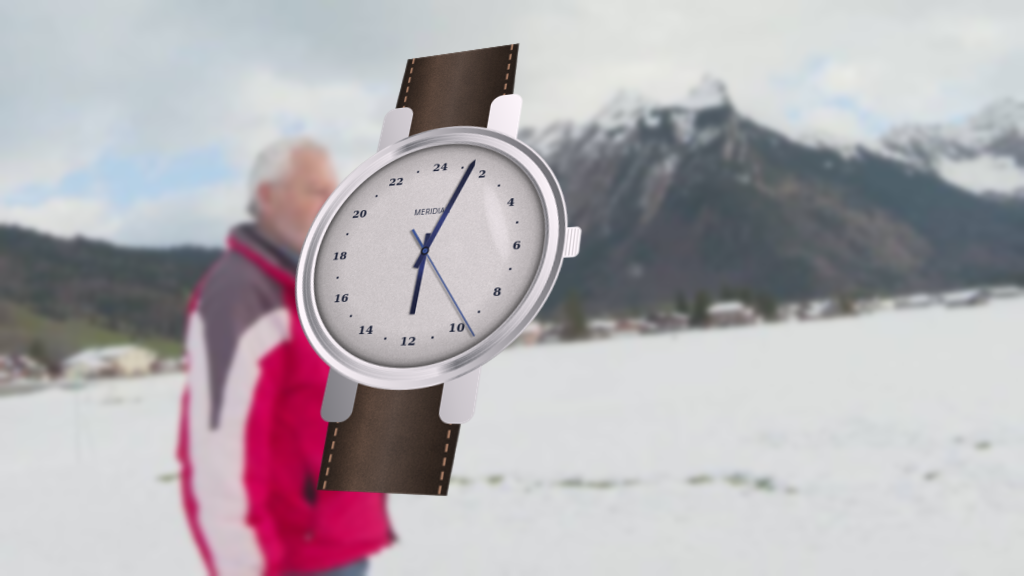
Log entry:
h=12 m=3 s=24
